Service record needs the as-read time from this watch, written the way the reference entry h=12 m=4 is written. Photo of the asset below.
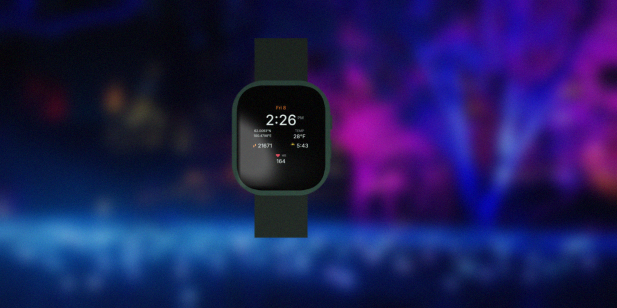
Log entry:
h=2 m=26
